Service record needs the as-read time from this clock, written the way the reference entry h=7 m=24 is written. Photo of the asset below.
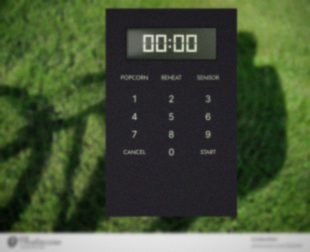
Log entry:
h=0 m=0
